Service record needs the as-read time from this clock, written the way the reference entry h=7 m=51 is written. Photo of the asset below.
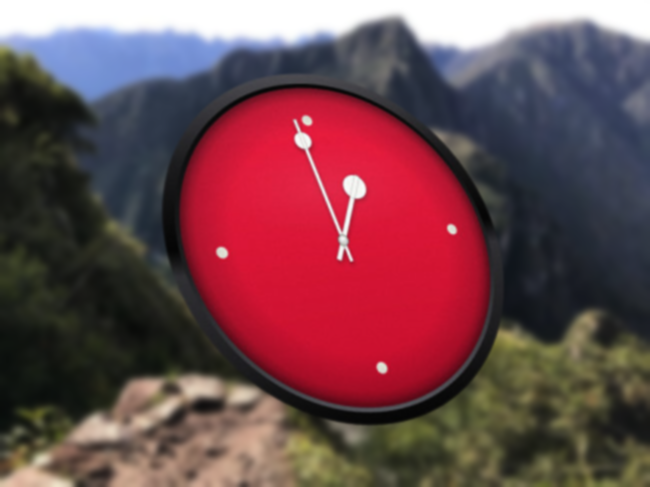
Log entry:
h=12 m=59
